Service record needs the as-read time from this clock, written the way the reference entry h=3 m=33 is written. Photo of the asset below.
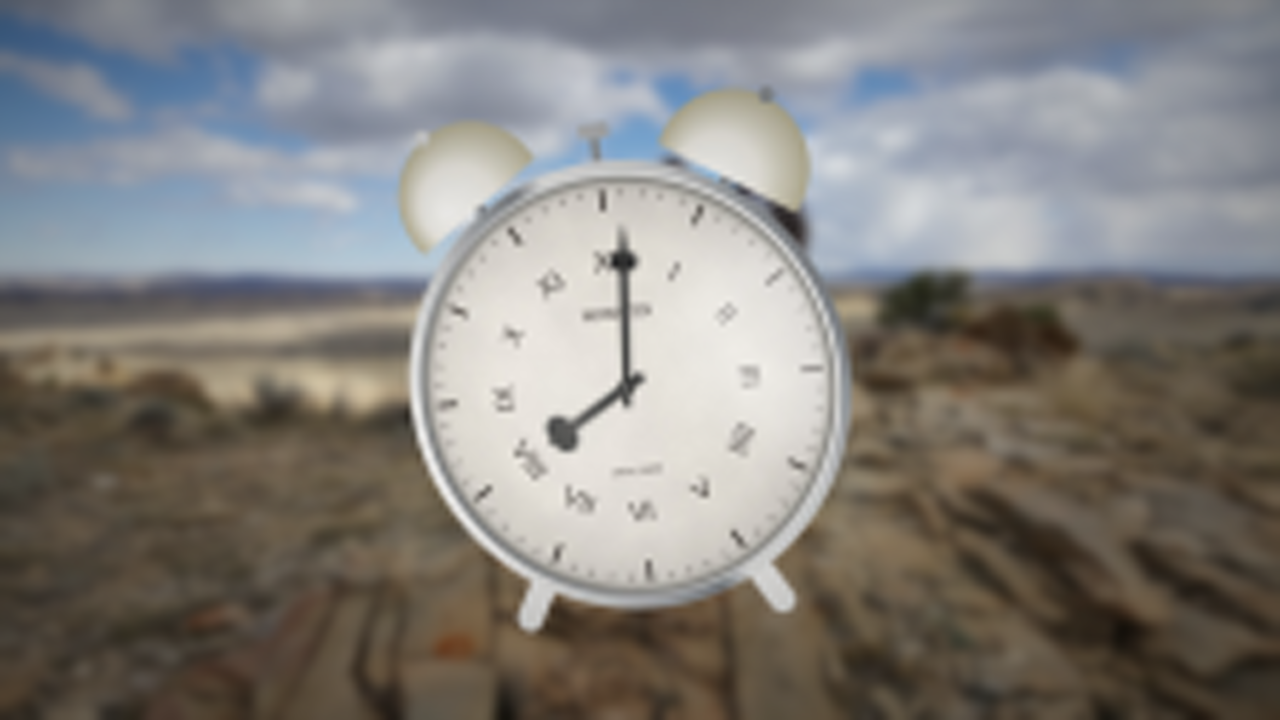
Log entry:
h=8 m=1
